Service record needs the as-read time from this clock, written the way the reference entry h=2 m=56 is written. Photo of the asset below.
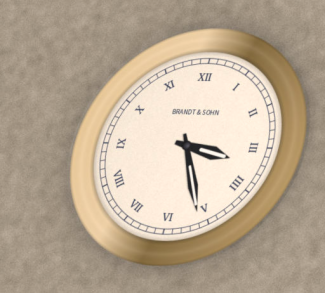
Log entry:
h=3 m=26
